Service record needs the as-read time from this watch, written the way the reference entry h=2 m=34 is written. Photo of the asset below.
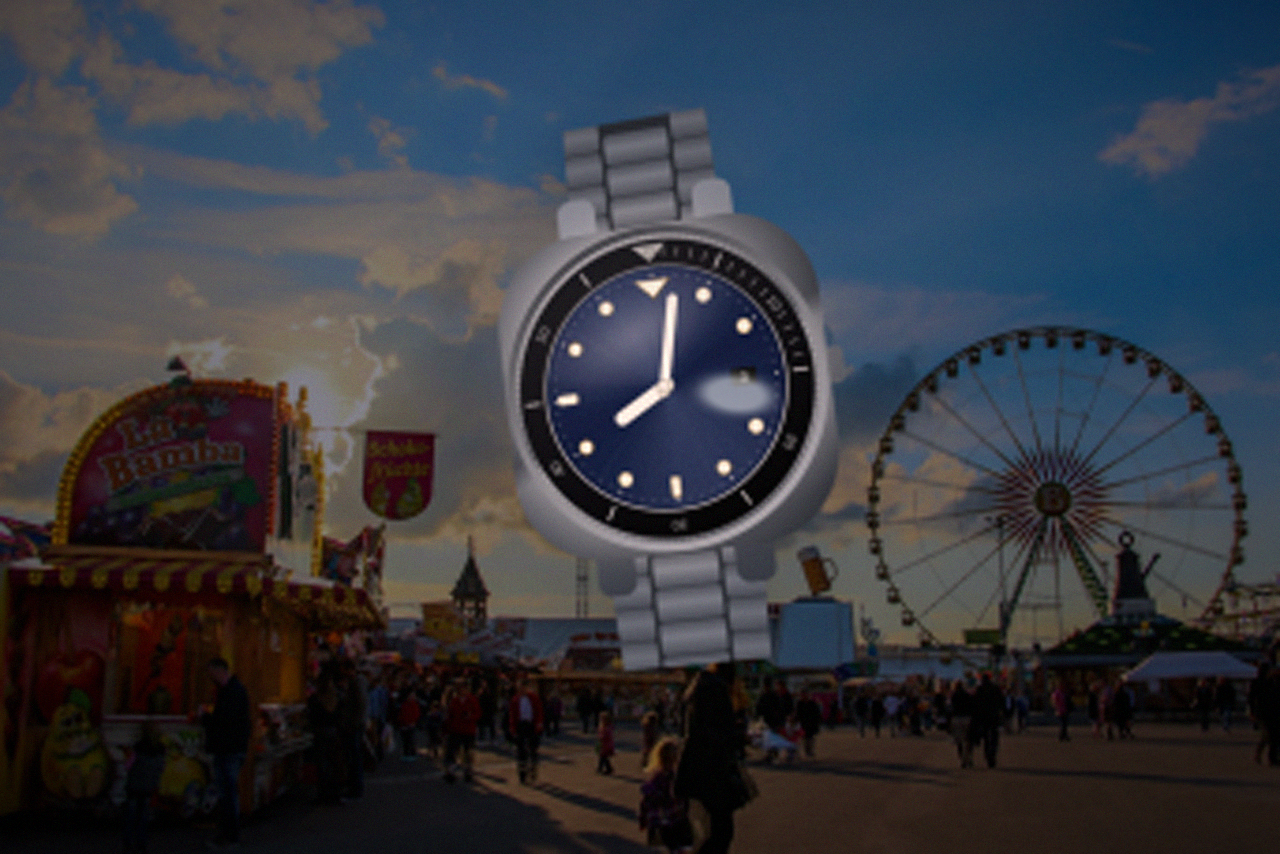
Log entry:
h=8 m=2
